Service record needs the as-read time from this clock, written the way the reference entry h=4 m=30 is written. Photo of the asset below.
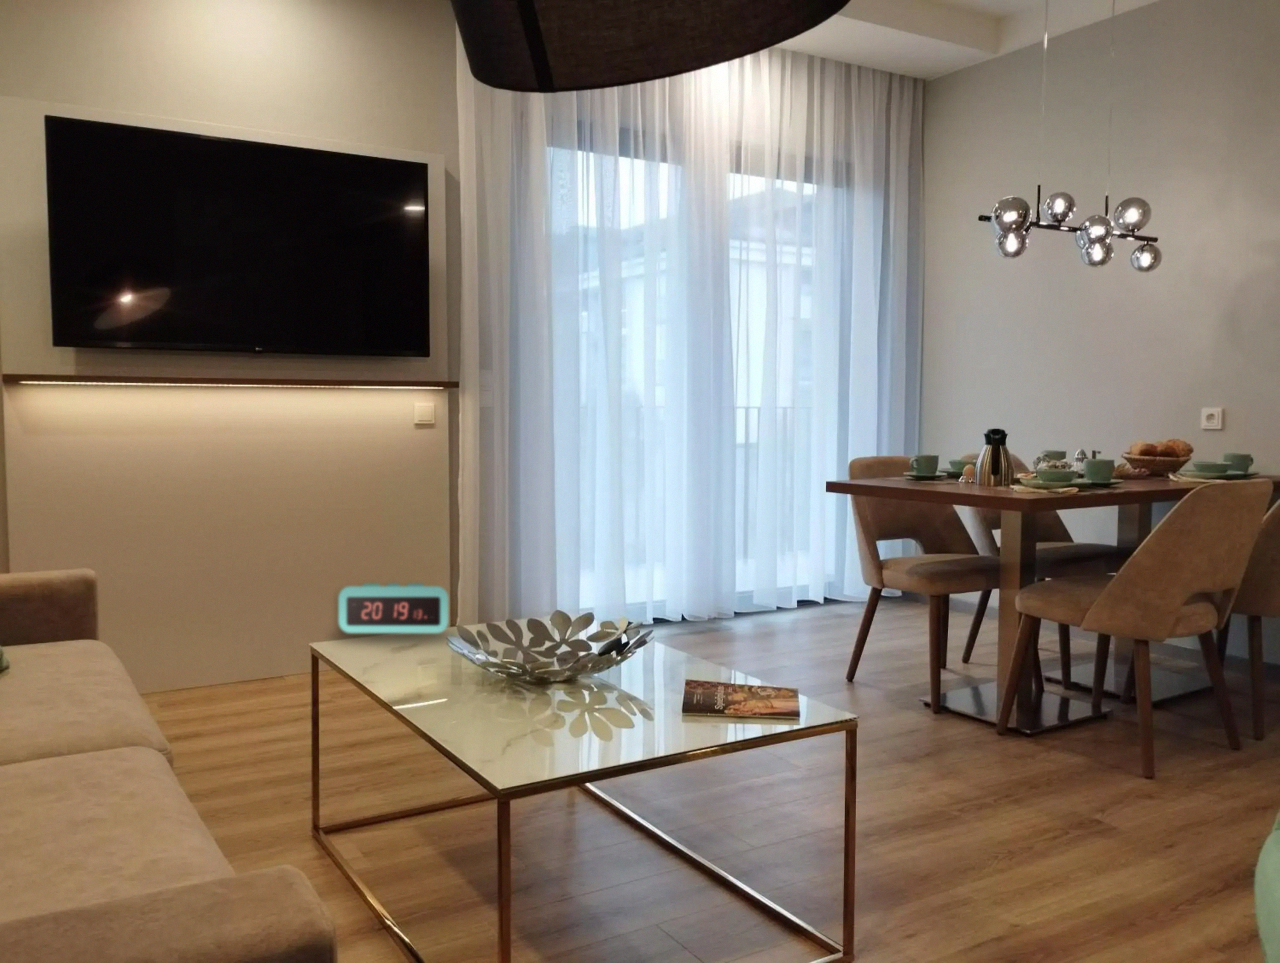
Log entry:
h=20 m=19
